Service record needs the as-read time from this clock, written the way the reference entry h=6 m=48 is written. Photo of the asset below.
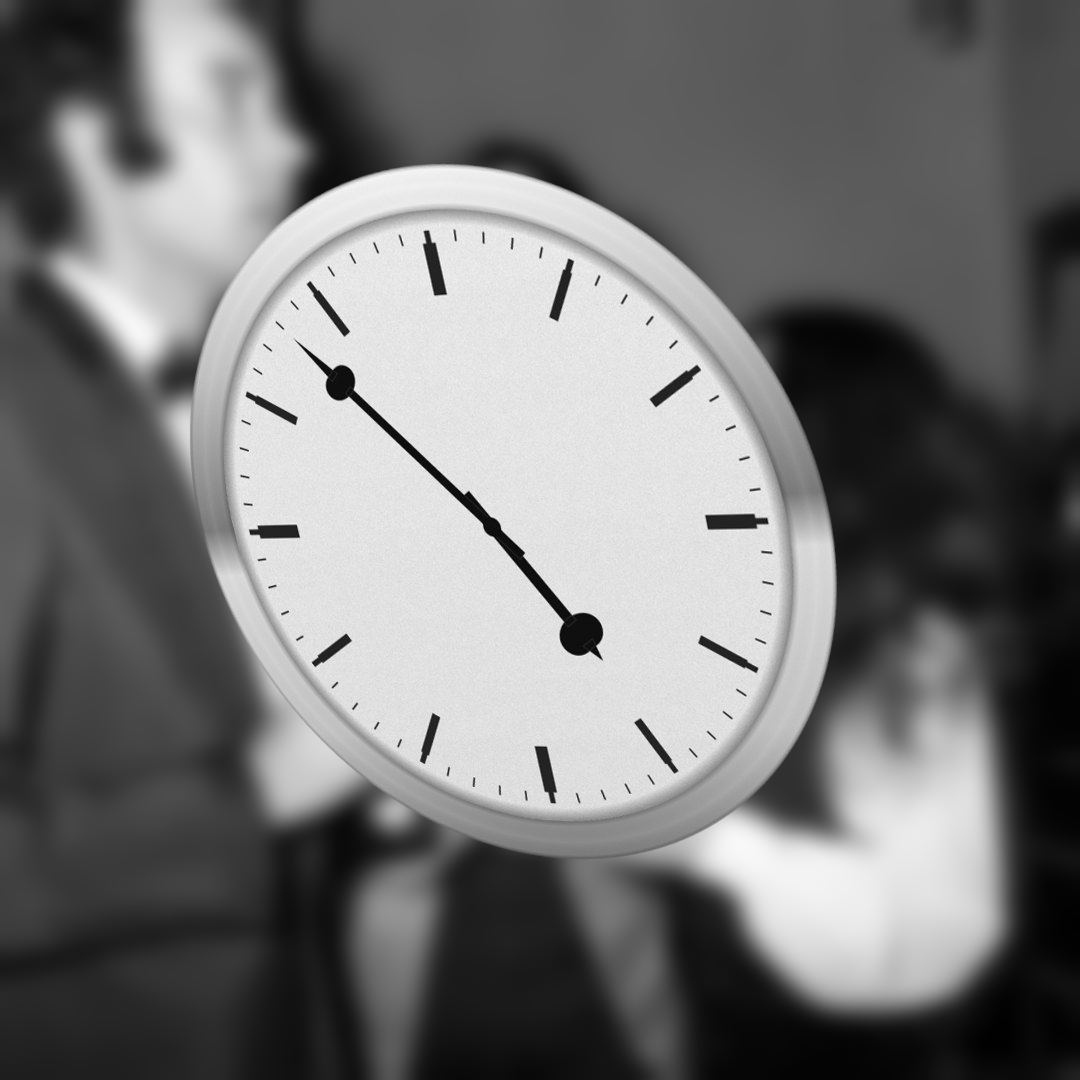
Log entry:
h=4 m=53
